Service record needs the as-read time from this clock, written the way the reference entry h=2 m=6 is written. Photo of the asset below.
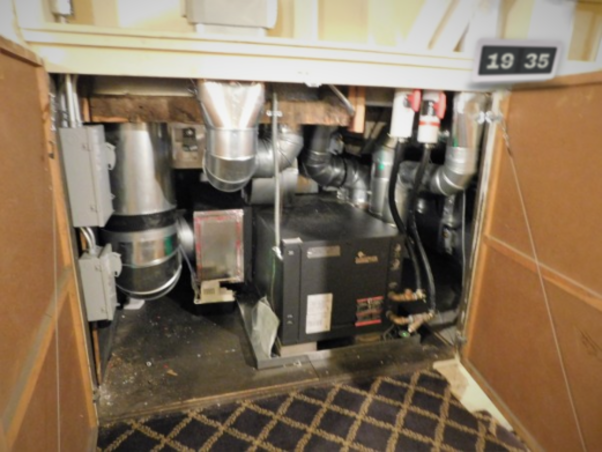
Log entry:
h=19 m=35
